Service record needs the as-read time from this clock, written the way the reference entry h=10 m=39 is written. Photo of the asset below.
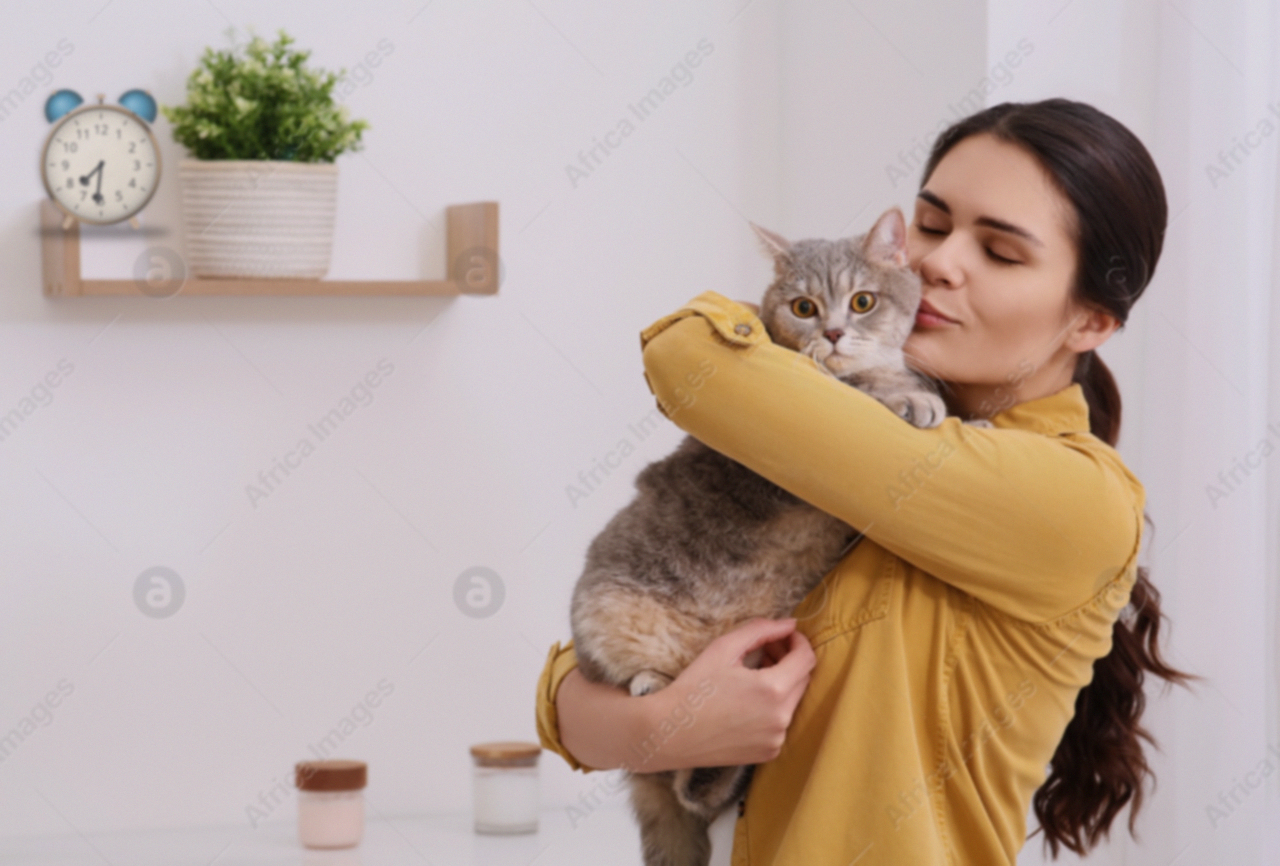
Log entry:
h=7 m=31
